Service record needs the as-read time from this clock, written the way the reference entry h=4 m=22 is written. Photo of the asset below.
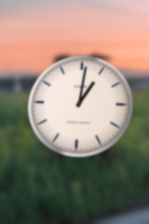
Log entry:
h=1 m=1
